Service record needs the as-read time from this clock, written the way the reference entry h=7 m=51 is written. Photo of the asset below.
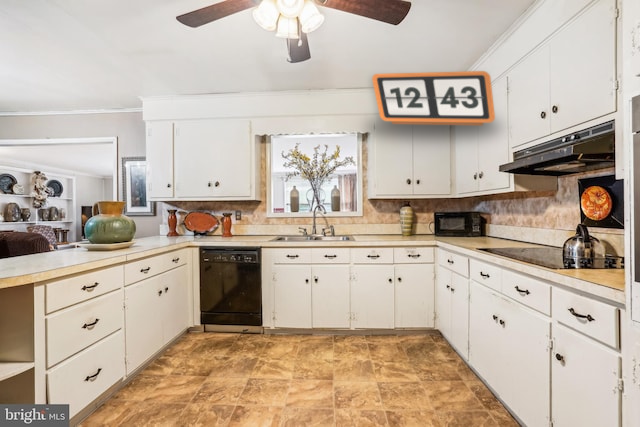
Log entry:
h=12 m=43
